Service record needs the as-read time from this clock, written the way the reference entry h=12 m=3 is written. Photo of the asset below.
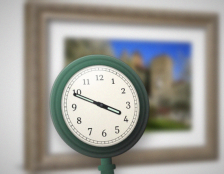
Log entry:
h=3 m=49
